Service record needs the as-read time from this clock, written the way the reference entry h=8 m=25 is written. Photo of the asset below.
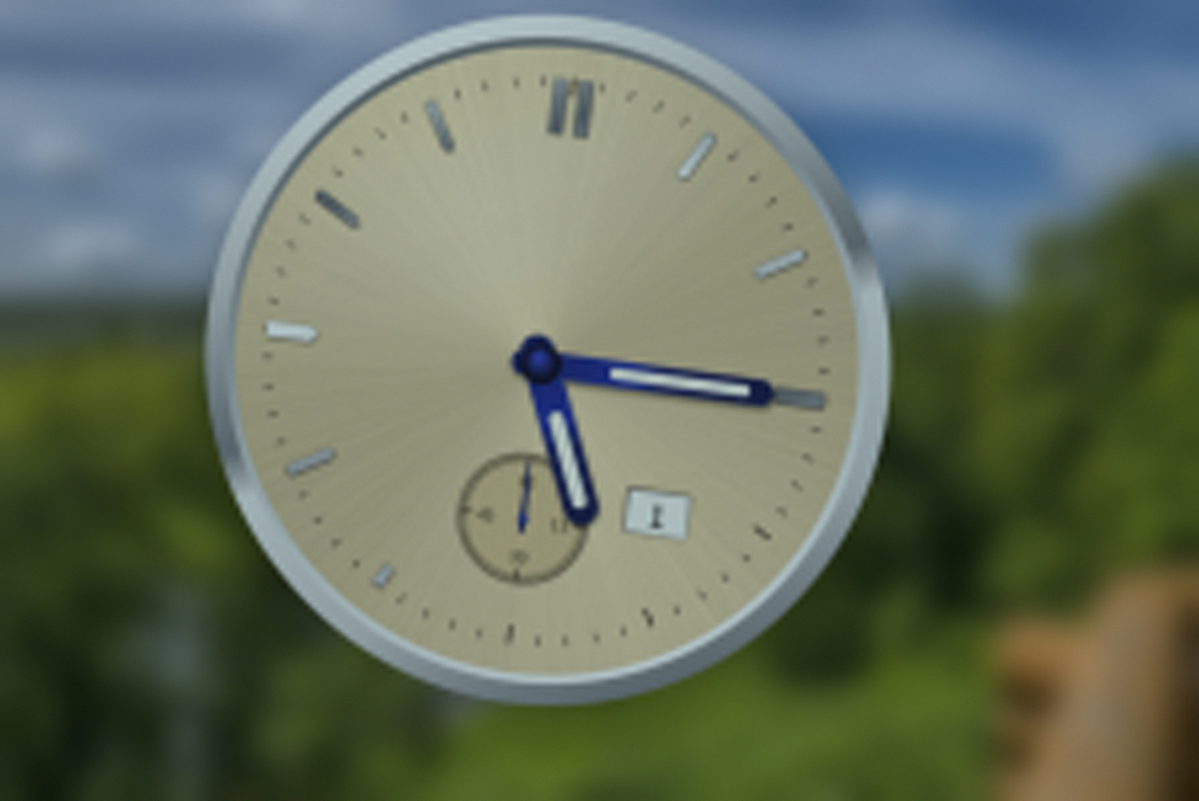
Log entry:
h=5 m=15
